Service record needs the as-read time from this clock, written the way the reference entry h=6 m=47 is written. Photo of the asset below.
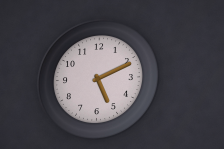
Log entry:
h=5 m=11
